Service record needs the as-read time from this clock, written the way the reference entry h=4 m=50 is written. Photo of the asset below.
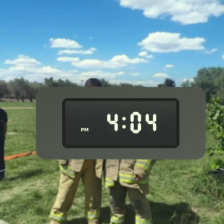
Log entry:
h=4 m=4
